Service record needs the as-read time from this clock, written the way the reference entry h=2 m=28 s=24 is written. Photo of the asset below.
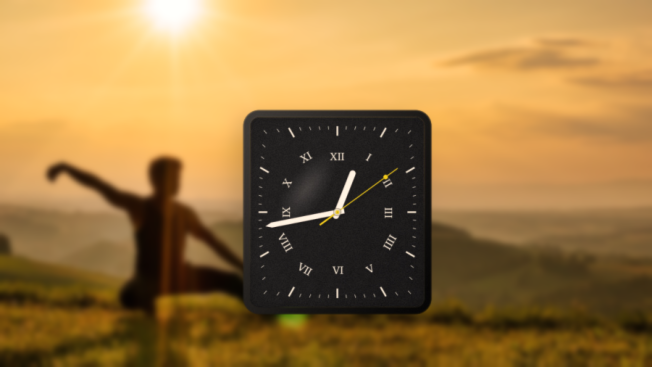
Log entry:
h=12 m=43 s=9
